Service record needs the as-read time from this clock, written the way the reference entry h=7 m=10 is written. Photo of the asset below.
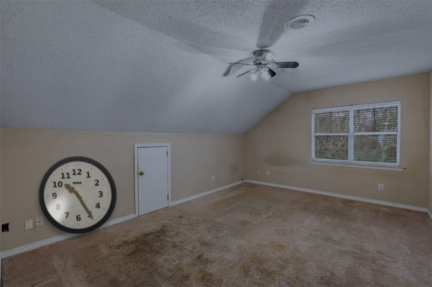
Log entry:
h=10 m=25
